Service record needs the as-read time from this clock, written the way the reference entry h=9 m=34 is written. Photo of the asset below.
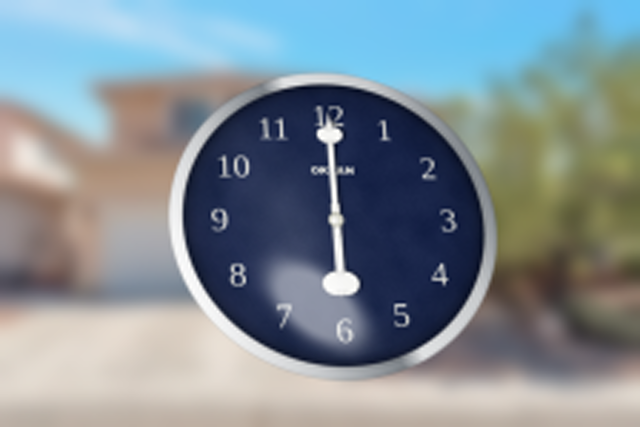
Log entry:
h=6 m=0
